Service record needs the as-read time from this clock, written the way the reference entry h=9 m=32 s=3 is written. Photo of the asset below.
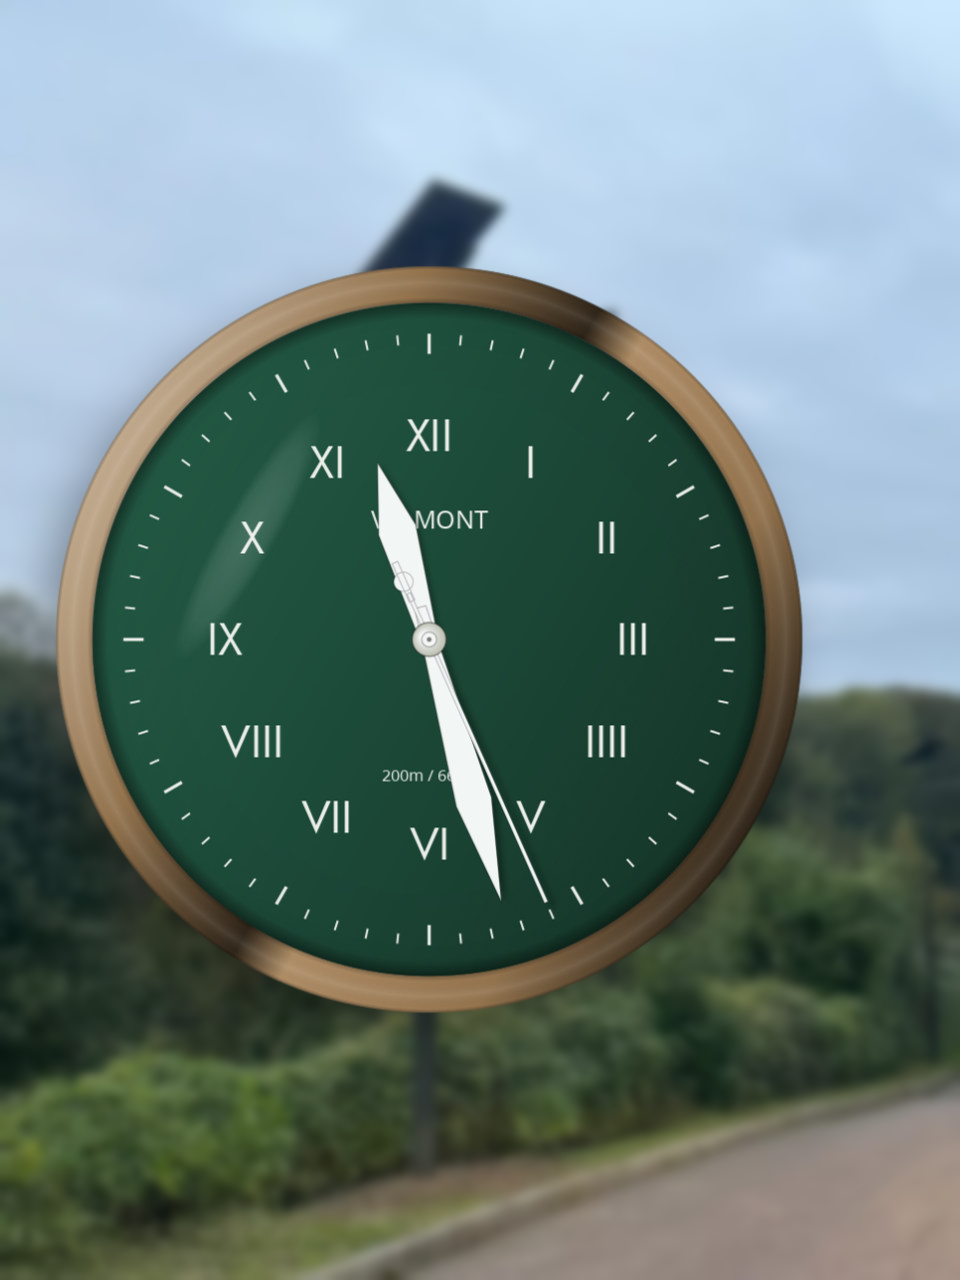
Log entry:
h=11 m=27 s=26
